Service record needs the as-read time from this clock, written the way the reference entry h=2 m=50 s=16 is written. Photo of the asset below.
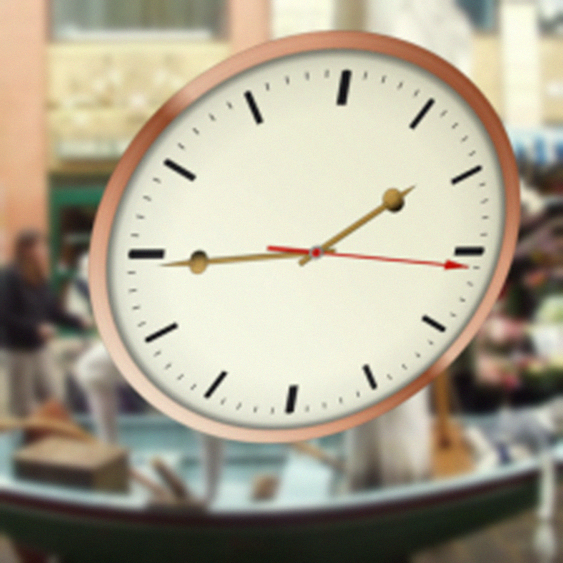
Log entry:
h=1 m=44 s=16
